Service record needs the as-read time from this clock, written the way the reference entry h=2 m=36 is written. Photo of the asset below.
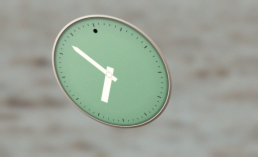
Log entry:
h=6 m=53
